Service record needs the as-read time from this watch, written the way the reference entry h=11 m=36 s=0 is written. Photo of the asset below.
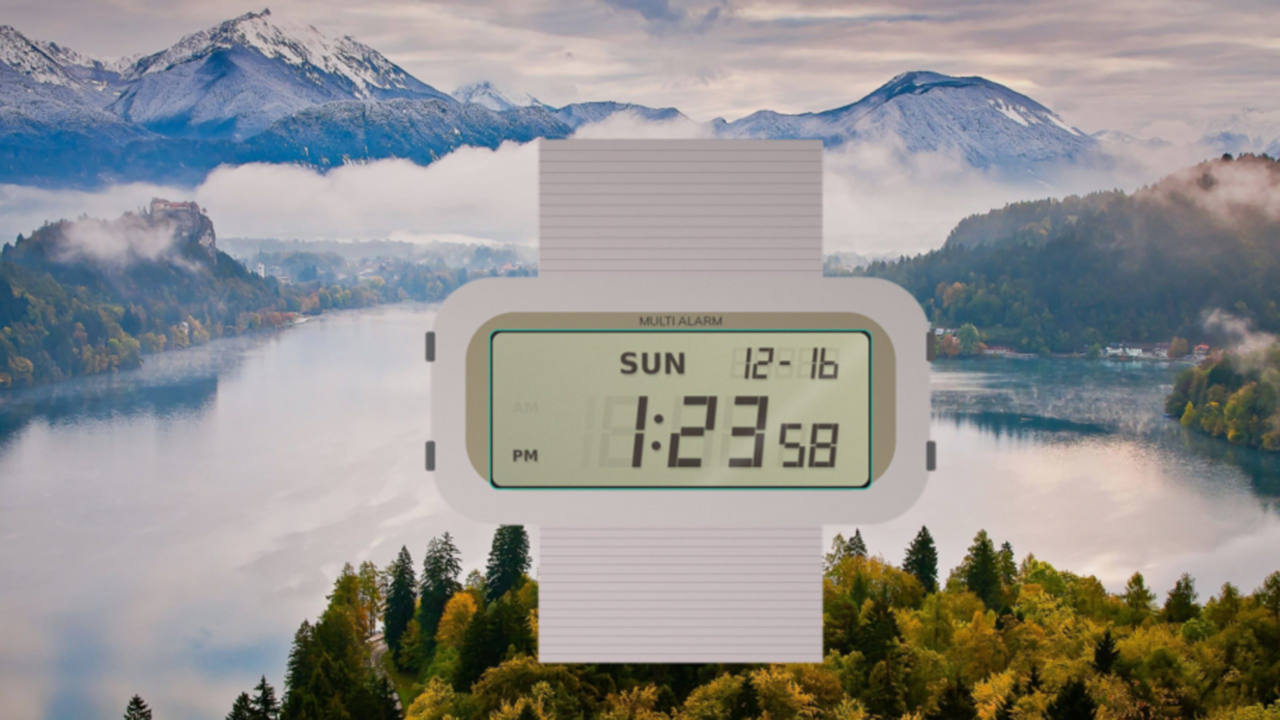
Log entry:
h=1 m=23 s=58
